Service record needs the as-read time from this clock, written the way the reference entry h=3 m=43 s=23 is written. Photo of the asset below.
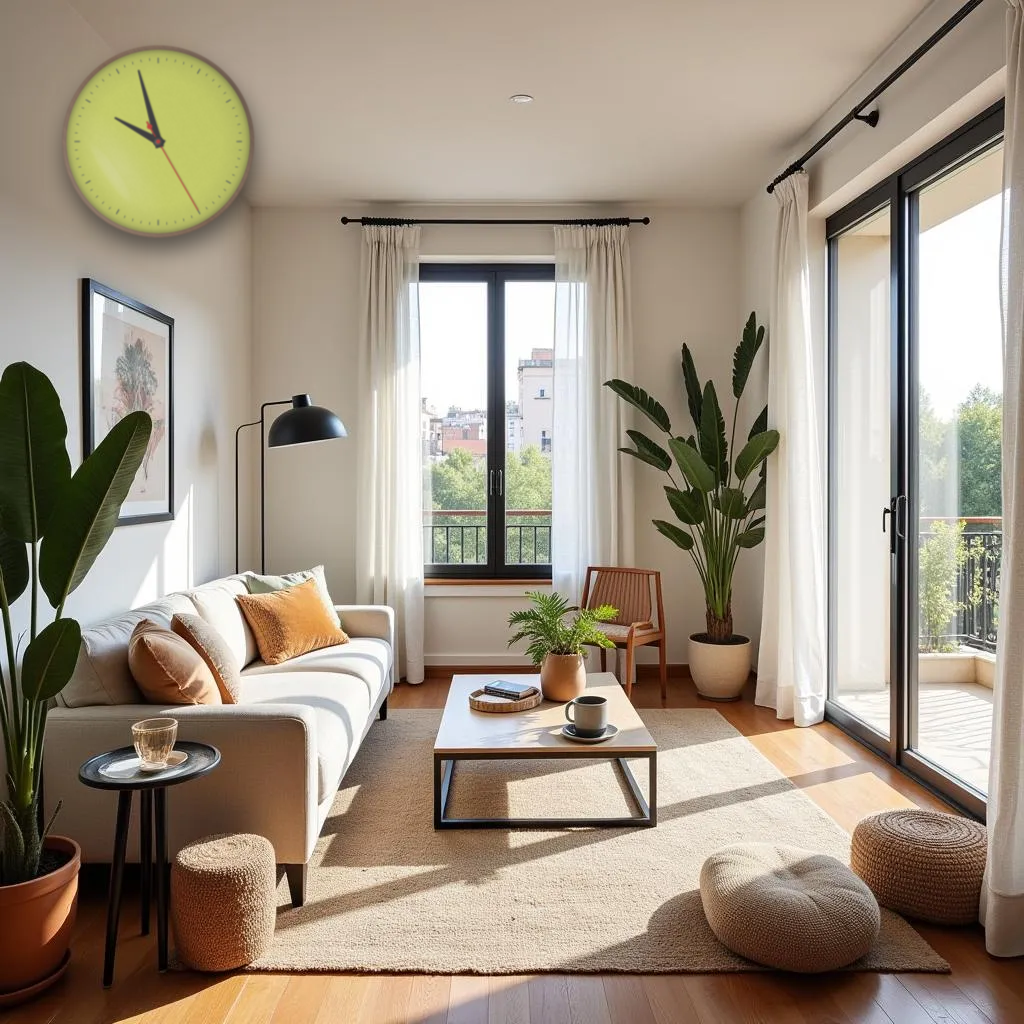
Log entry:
h=9 m=57 s=25
